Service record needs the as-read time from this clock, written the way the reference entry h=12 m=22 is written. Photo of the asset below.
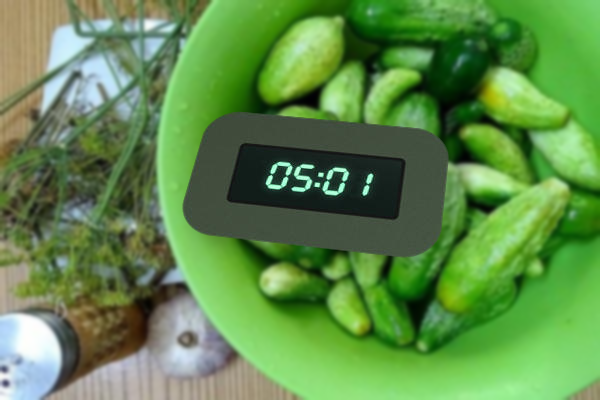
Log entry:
h=5 m=1
